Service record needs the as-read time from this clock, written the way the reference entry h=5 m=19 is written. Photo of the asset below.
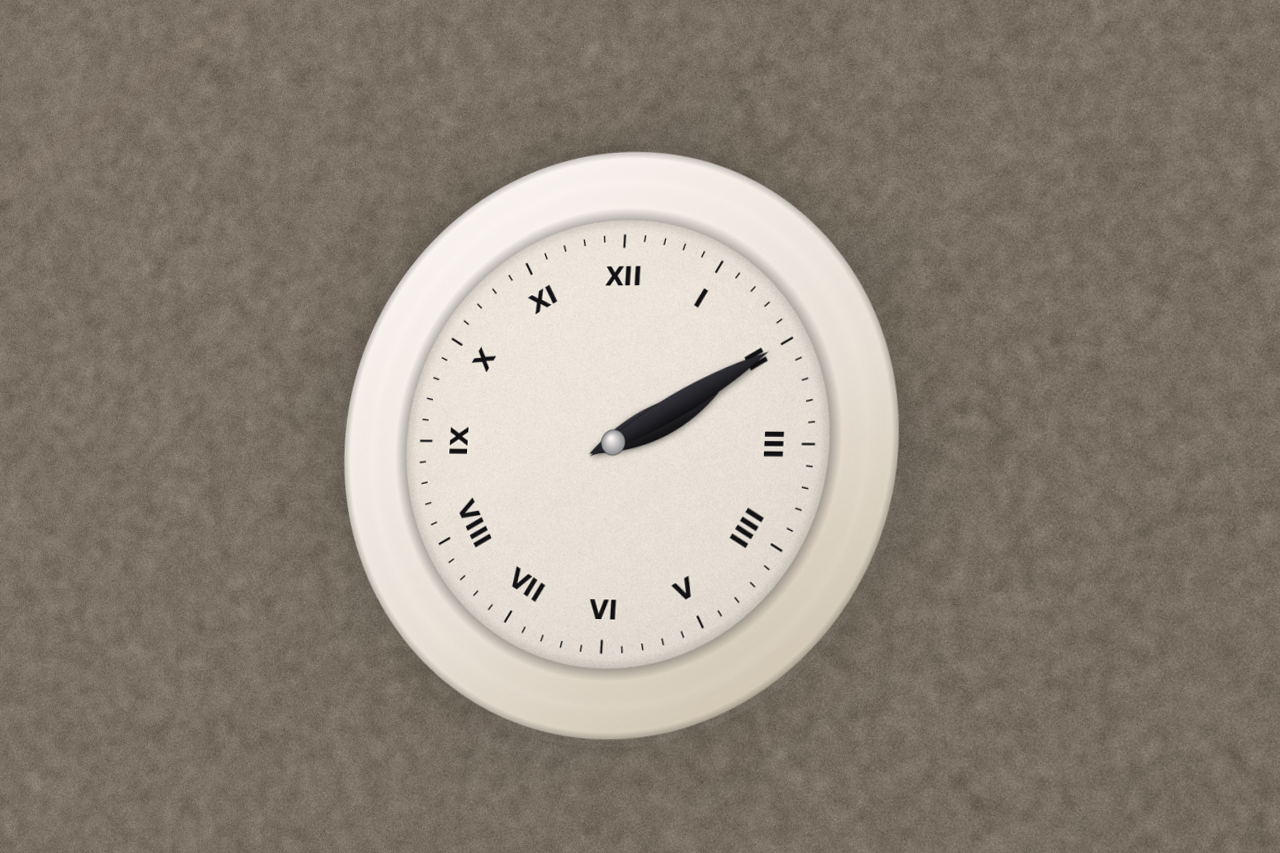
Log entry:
h=2 m=10
